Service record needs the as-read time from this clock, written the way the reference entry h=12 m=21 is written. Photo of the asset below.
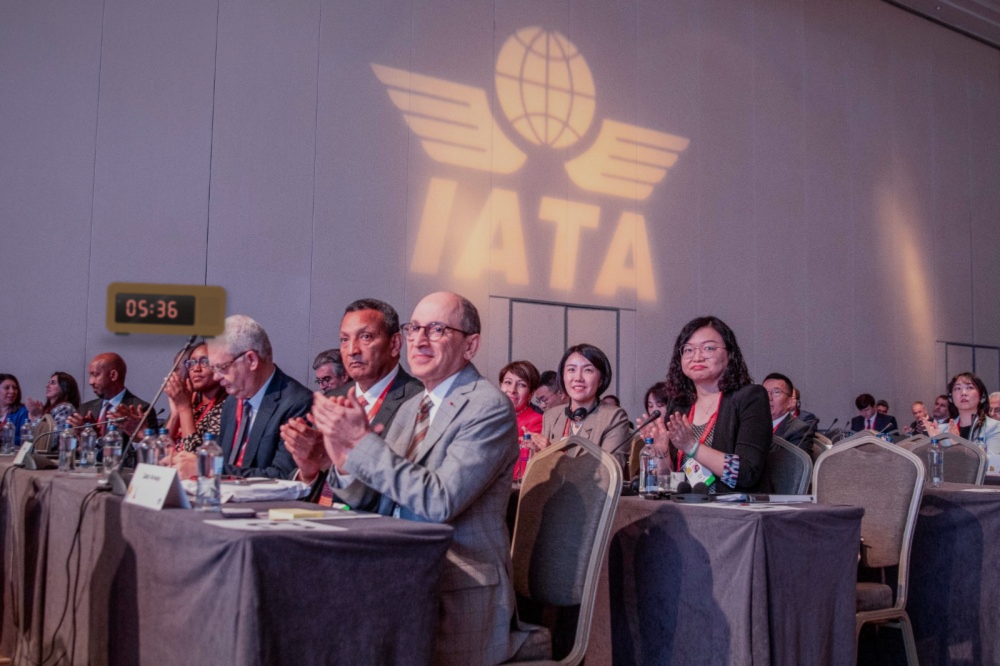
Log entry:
h=5 m=36
